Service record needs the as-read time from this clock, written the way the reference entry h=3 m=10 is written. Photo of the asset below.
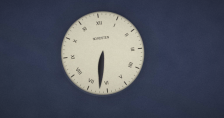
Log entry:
h=6 m=32
